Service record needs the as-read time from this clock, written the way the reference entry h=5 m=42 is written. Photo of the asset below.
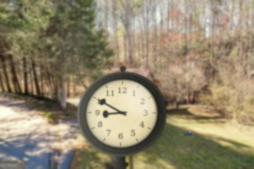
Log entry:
h=8 m=50
